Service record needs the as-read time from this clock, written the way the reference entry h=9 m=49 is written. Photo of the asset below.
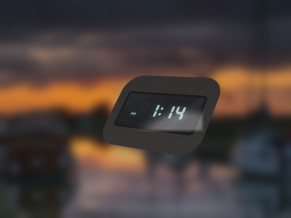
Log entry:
h=1 m=14
